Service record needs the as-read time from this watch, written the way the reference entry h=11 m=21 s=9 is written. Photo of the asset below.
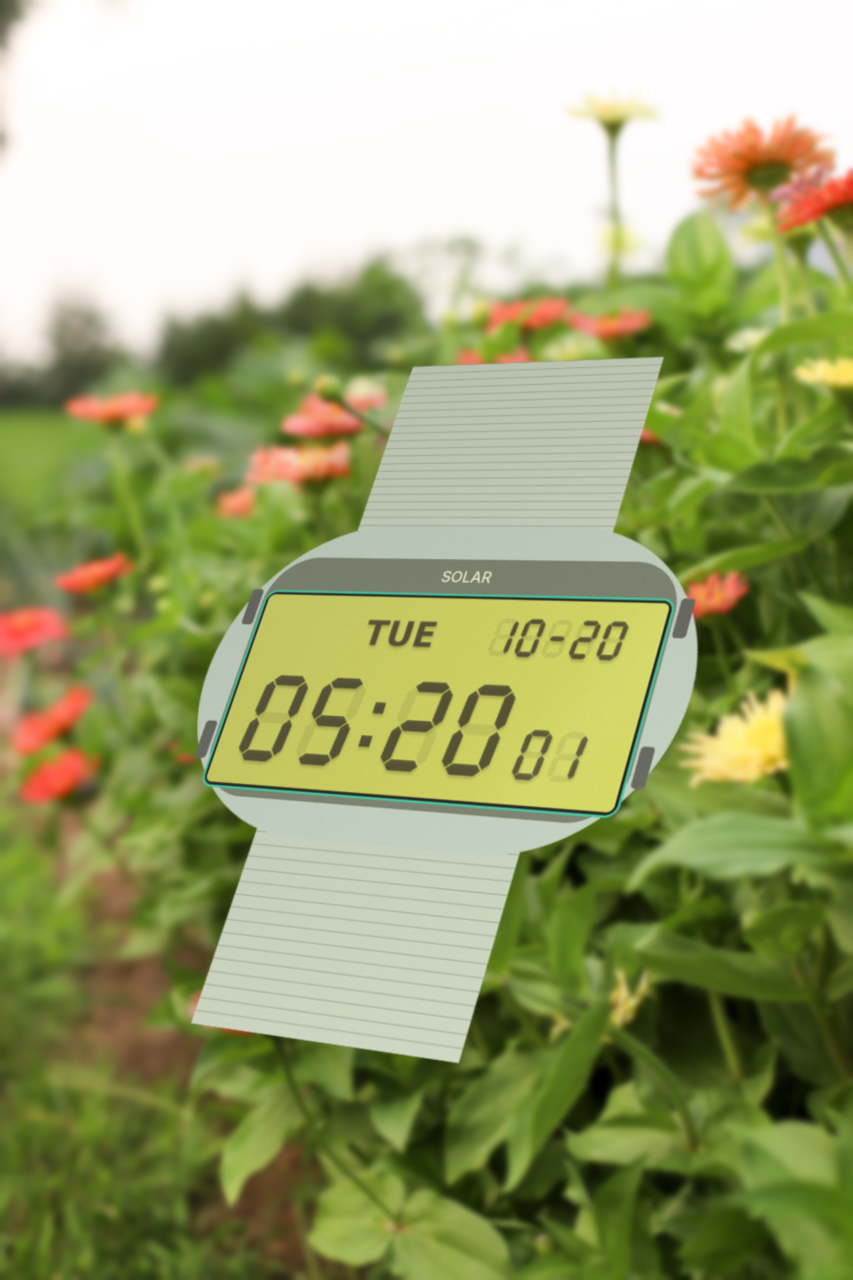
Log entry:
h=5 m=20 s=1
